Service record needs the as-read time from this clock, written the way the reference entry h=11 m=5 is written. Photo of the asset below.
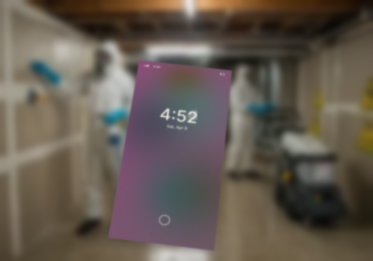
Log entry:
h=4 m=52
